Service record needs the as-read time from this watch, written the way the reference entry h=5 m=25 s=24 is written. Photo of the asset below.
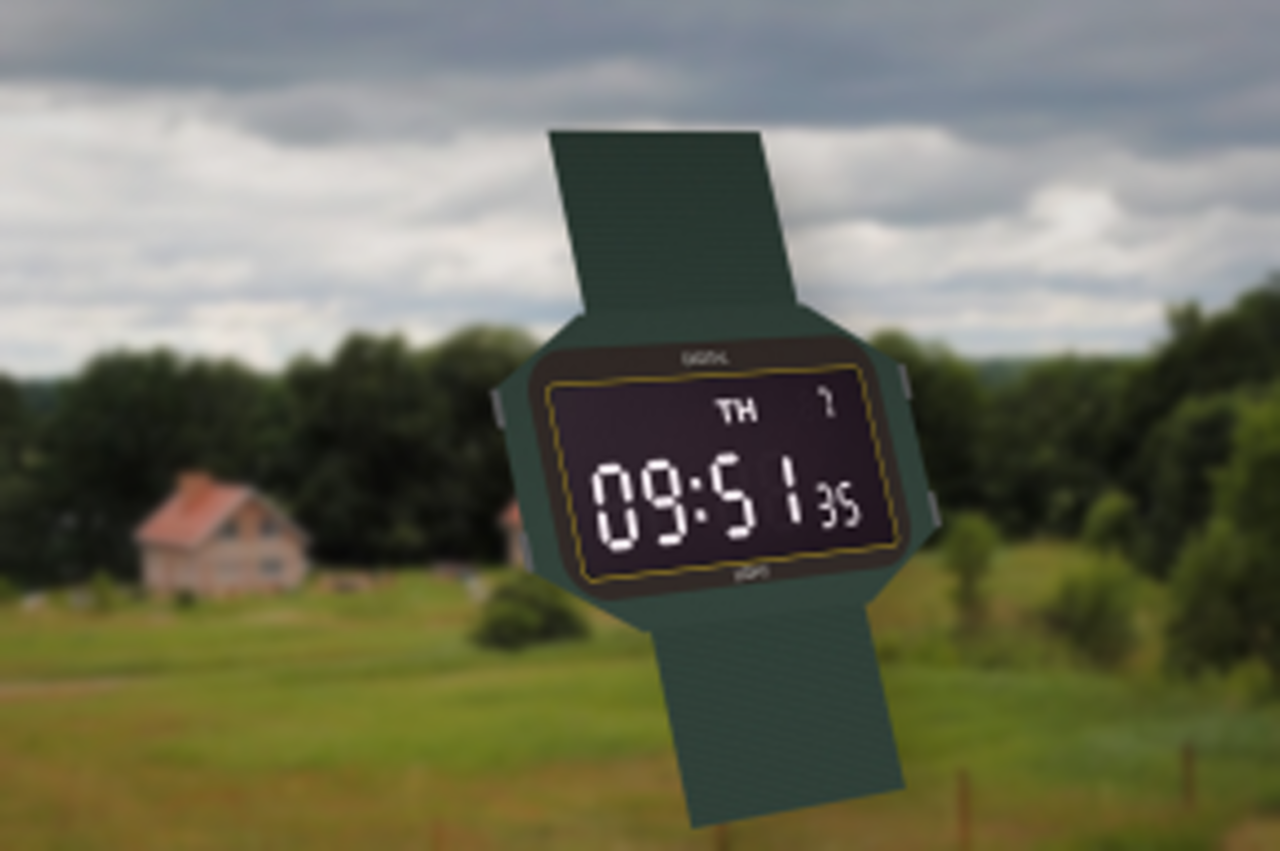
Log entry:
h=9 m=51 s=35
